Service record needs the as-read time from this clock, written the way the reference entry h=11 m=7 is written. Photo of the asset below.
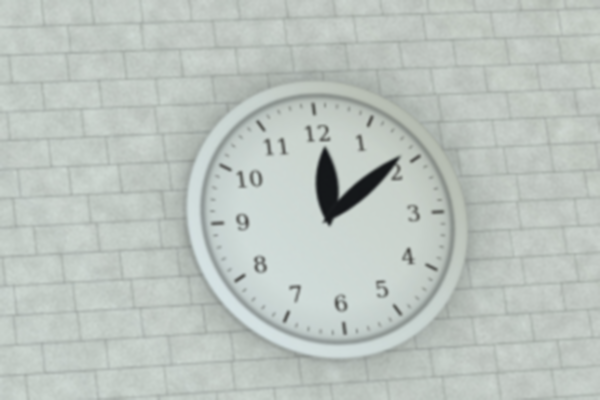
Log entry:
h=12 m=9
